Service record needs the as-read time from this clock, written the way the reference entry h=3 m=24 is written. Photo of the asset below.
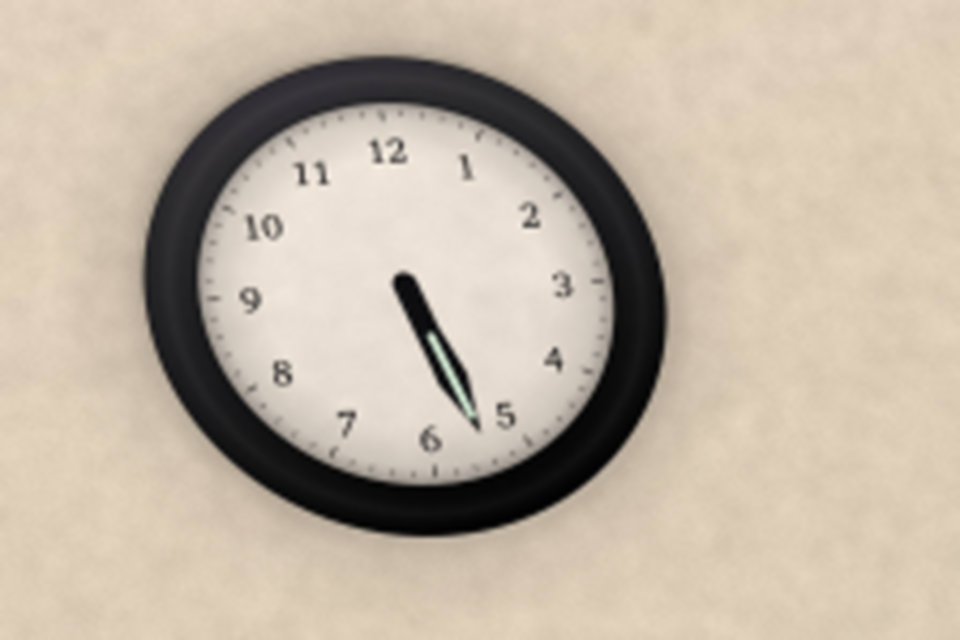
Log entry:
h=5 m=27
